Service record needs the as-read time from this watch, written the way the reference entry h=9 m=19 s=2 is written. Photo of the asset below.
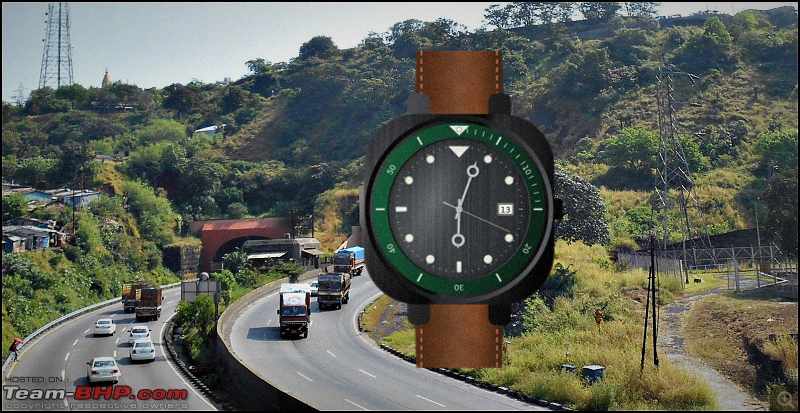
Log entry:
h=6 m=3 s=19
